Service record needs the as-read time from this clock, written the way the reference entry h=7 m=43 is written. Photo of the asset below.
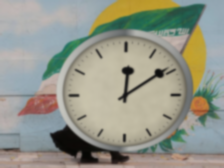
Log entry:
h=12 m=9
